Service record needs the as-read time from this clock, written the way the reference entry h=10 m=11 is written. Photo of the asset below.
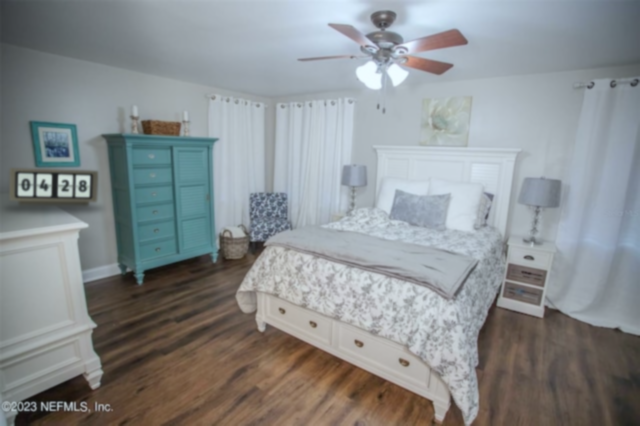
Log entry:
h=4 m=28
